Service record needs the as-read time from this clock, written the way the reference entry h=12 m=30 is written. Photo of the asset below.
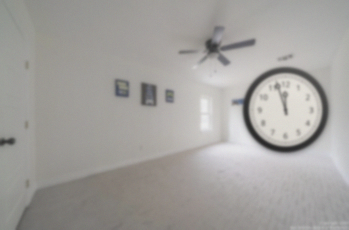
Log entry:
h=11 m=57
